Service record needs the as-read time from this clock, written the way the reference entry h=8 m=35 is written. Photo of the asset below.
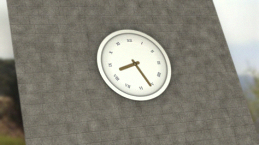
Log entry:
h=8 m=26
